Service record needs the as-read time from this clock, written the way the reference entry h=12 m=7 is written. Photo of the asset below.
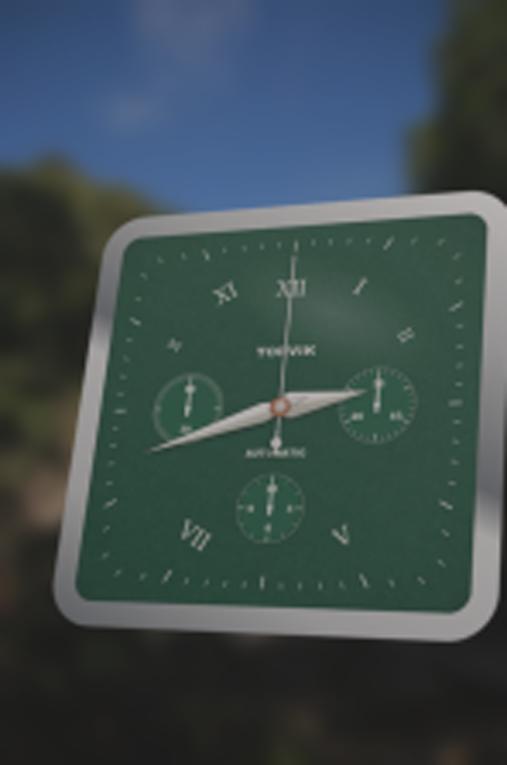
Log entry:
h=2 m=42
